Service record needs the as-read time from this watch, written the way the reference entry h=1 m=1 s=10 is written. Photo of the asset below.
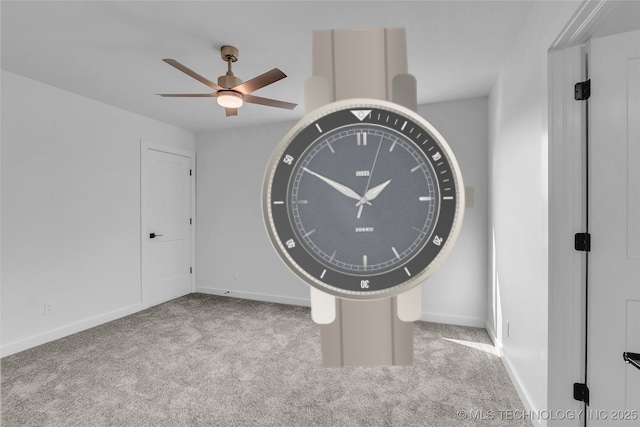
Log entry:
h=1 m=50 s=3
